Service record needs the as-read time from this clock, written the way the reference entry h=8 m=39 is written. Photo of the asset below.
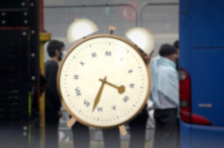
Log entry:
h=3 m=32
